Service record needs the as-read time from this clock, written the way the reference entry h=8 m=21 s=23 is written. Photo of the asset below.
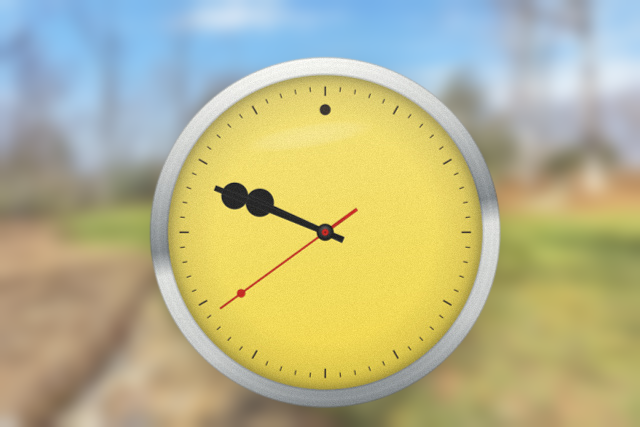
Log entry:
h=9 m=48 s=39
